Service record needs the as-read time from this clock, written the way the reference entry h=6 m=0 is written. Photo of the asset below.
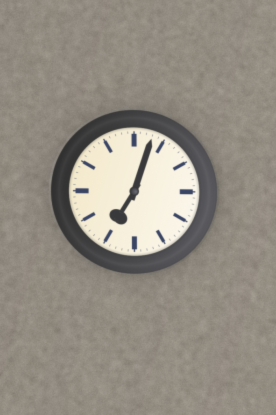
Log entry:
h=7 m=3
